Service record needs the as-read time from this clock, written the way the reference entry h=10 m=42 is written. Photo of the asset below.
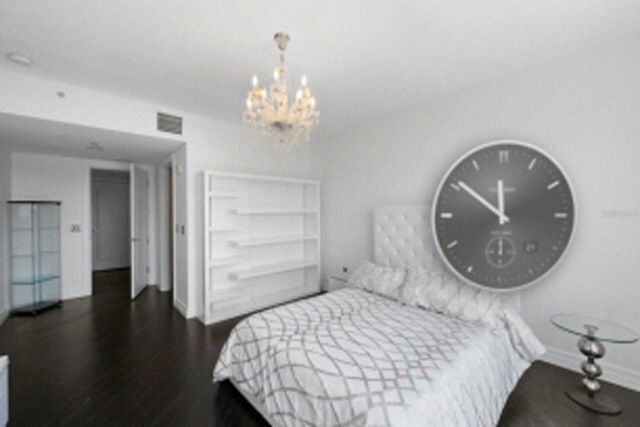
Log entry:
h=11 m=51
